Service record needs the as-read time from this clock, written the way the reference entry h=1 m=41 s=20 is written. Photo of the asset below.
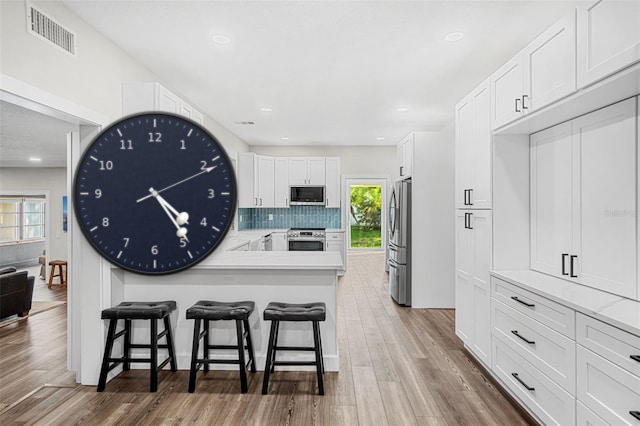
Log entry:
h=4 m=24 s=11
